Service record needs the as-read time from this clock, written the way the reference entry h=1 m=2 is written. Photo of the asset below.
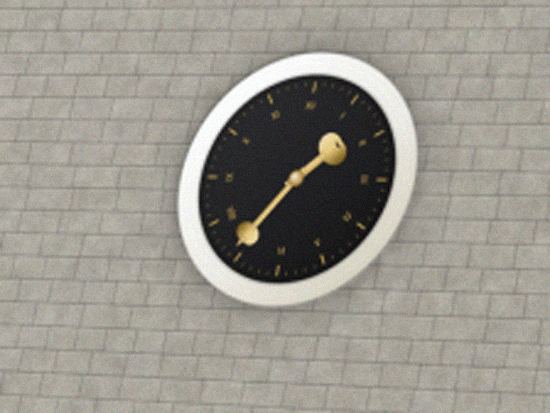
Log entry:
h=1 m=36
